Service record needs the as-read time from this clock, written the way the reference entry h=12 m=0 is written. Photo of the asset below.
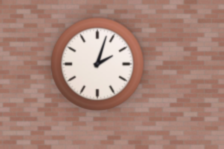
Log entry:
h=2 m=3
